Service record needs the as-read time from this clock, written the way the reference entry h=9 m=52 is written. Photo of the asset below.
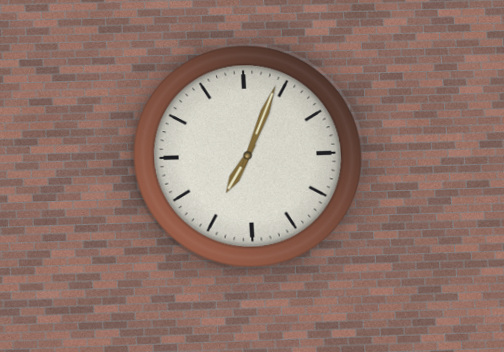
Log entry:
h=7 m=4
